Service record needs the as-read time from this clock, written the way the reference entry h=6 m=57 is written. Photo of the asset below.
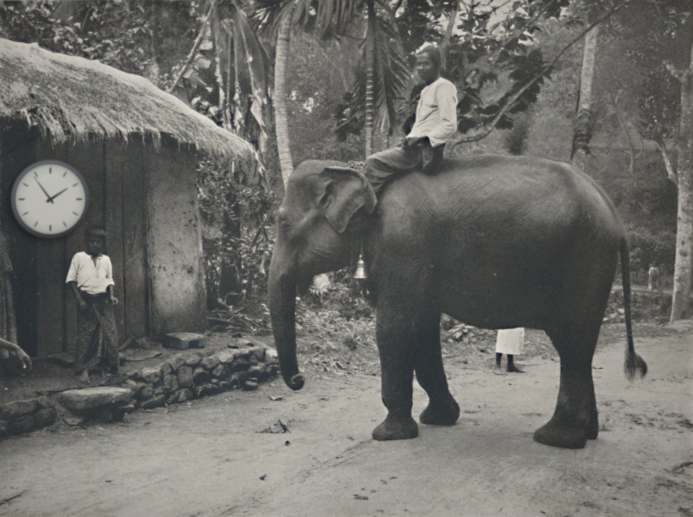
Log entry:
h=1 m=54
